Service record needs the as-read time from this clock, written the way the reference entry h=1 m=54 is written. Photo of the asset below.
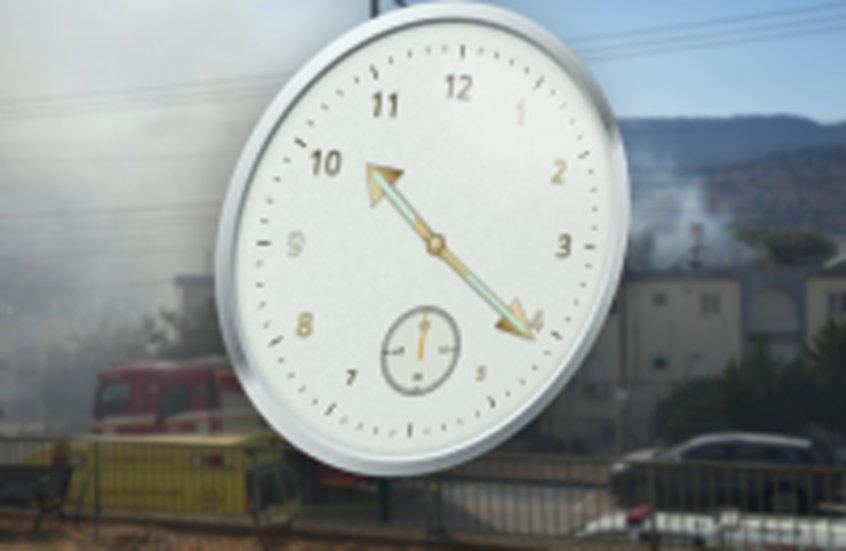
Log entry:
h=10 m=21
